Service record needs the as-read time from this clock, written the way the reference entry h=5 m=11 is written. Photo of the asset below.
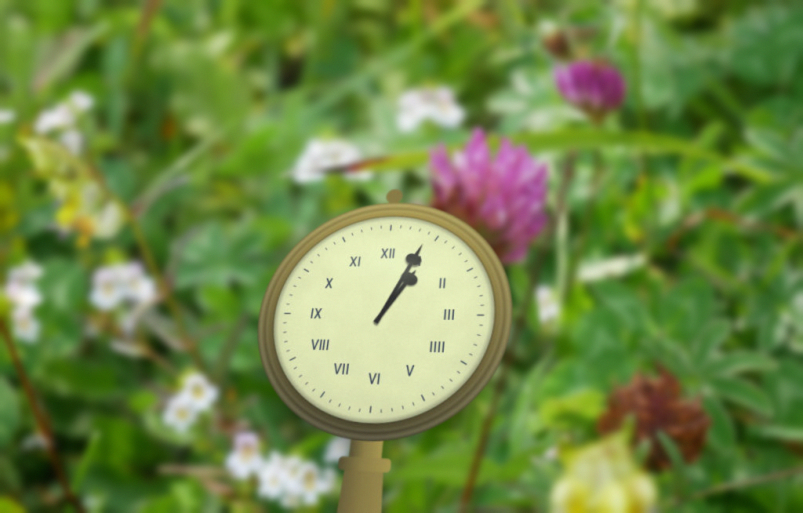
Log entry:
h=1 m=4
